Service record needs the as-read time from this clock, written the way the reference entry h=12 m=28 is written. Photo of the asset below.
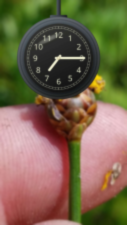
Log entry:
h=7 m=15
